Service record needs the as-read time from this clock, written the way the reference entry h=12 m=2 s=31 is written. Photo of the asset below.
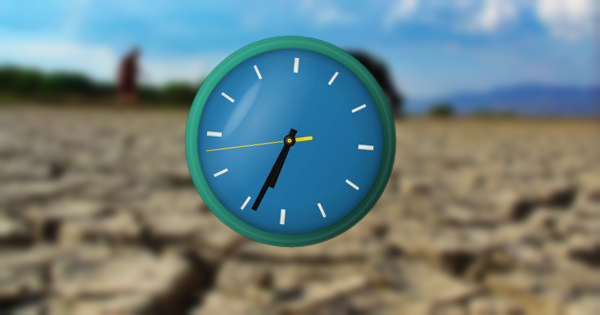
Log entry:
h=6 m=33 s=43
